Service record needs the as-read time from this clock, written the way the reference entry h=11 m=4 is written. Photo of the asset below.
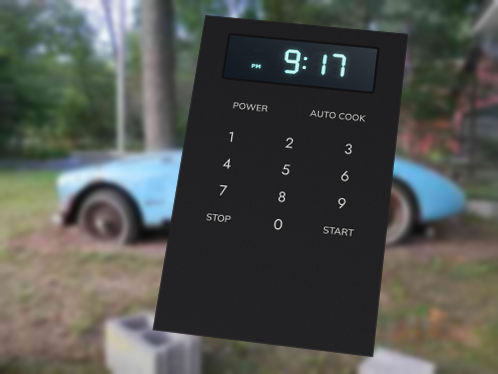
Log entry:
h=9 m=17
